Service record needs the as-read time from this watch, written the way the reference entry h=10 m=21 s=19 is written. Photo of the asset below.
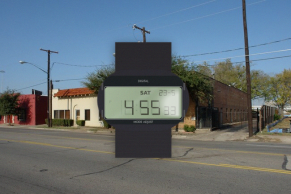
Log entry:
h=4 m=55 s=33
